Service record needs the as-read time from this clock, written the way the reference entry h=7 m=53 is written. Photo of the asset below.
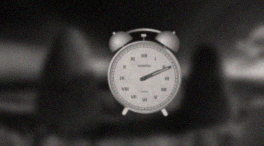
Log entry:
h=2 m=11
